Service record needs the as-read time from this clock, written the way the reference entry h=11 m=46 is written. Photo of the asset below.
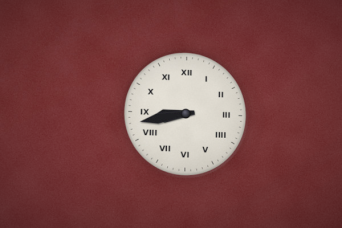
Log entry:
h=8 m=43
